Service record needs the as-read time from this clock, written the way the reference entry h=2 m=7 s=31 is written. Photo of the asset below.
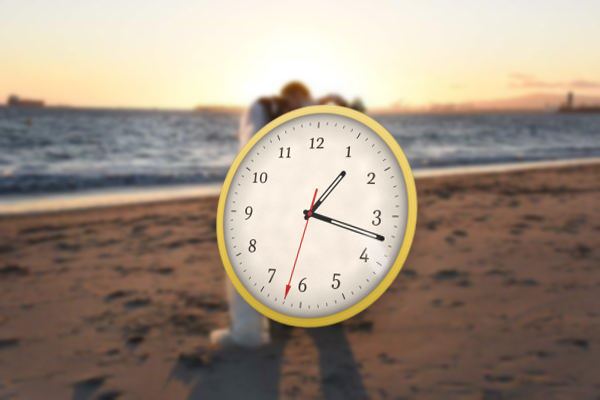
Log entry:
h=1 m=17 s=32
